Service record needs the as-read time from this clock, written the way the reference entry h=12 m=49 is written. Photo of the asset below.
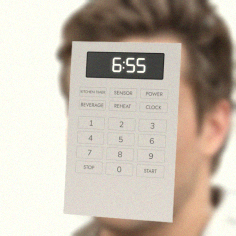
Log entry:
h=6 m=55
